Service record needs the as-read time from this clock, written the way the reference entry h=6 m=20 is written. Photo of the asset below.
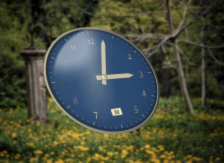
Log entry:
h=3 m=3
